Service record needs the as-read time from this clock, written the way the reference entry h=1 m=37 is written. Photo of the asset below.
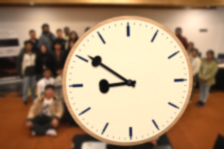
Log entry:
h=8 m=51
